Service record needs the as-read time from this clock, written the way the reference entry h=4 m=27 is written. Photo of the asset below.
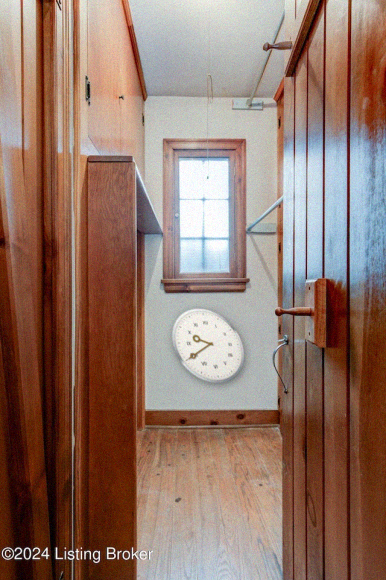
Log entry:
h=9 m=40
